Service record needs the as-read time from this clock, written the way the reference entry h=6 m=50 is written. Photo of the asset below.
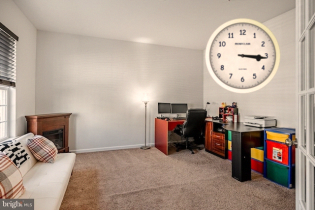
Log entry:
h=3 m=16
